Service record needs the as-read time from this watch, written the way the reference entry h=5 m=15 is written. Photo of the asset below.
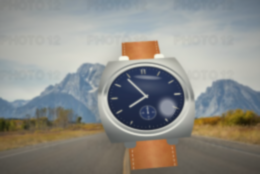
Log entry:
h=7 m=54
